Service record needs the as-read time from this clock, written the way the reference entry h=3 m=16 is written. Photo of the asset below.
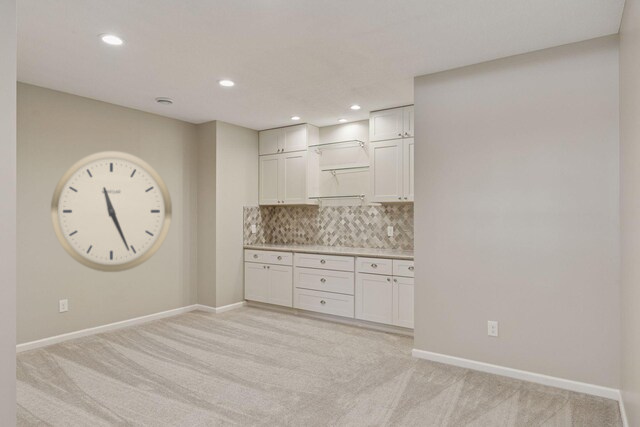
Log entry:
h=11 m=26
